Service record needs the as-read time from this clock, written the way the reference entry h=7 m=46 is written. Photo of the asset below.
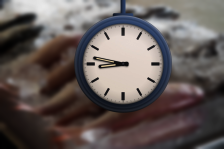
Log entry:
h=8 m=47
